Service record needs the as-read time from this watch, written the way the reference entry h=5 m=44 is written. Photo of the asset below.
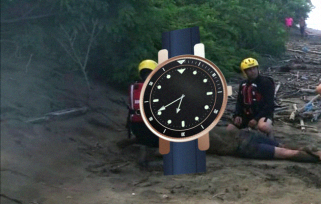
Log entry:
h=6 m=41
